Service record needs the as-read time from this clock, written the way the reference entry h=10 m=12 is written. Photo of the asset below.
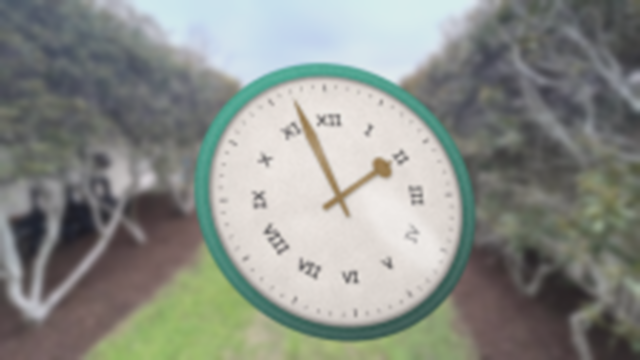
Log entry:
h=1 m=57
